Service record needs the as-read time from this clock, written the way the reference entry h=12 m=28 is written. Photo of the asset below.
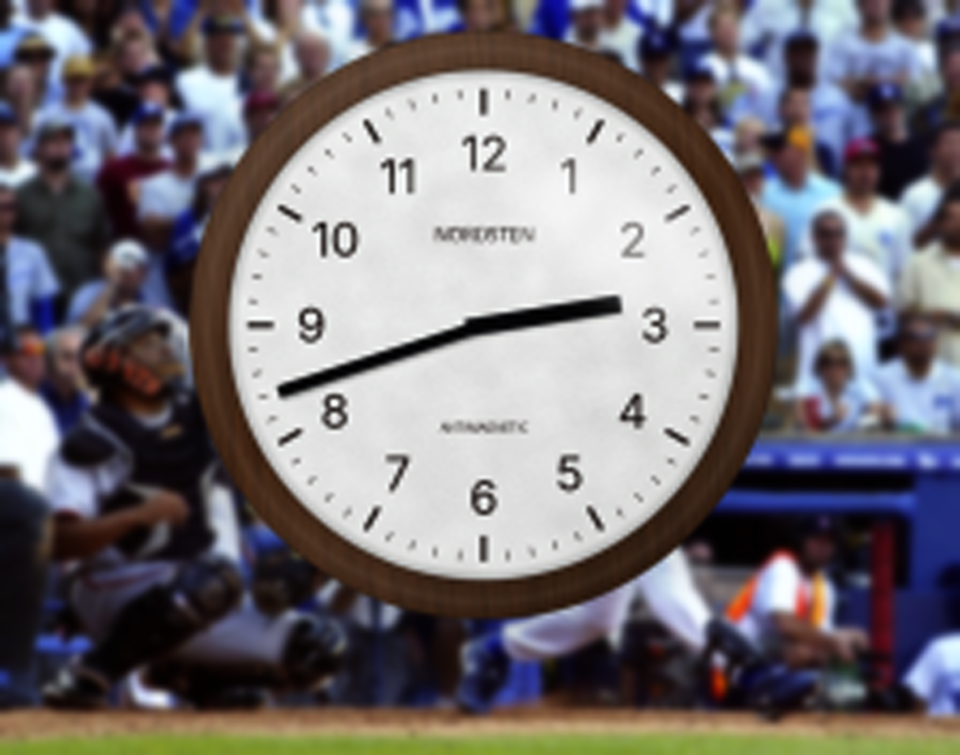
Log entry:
h=2 m=42
